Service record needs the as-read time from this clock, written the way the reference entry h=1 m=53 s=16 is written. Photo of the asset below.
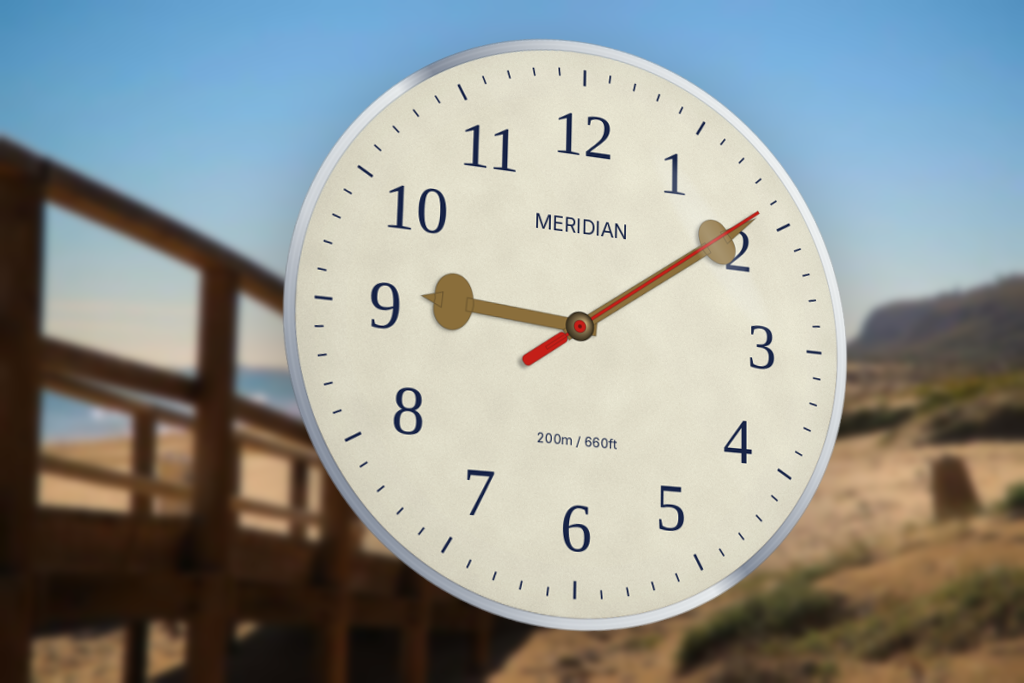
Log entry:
h=9 m=9 s=9
